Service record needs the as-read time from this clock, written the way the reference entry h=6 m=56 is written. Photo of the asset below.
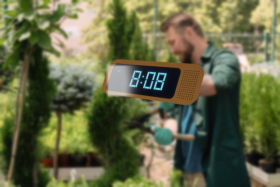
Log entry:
h=8 m=8
